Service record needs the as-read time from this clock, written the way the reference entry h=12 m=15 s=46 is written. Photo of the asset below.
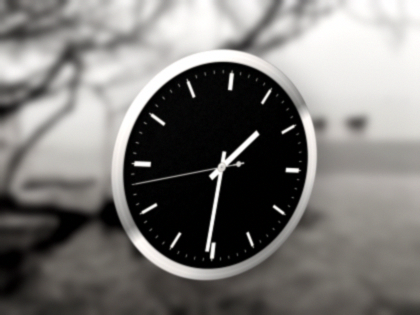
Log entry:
h=1 m=30 s=43
